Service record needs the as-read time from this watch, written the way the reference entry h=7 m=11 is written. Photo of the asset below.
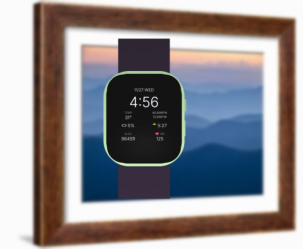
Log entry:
h=4 m=56
